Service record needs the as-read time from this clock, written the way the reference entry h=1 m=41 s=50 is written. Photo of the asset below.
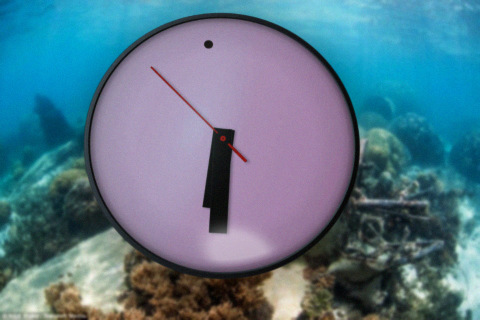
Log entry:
h=6 m=31 s=54
